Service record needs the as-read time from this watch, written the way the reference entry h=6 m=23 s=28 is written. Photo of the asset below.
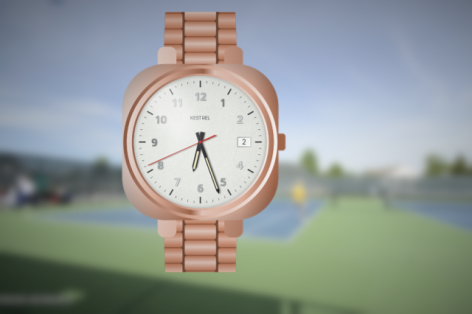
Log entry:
h=6 m=26 s=41
